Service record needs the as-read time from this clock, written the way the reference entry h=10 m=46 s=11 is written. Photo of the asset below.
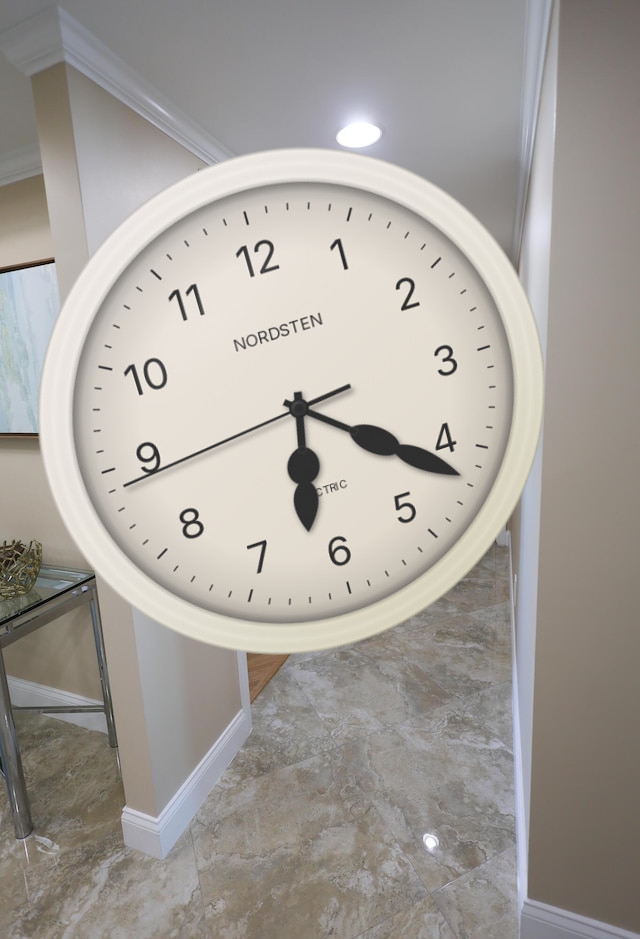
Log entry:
h=6 m=21 s=44
